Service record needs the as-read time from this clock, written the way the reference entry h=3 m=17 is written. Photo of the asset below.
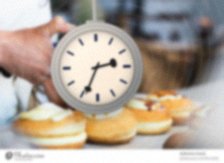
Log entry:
h=2 m=34
